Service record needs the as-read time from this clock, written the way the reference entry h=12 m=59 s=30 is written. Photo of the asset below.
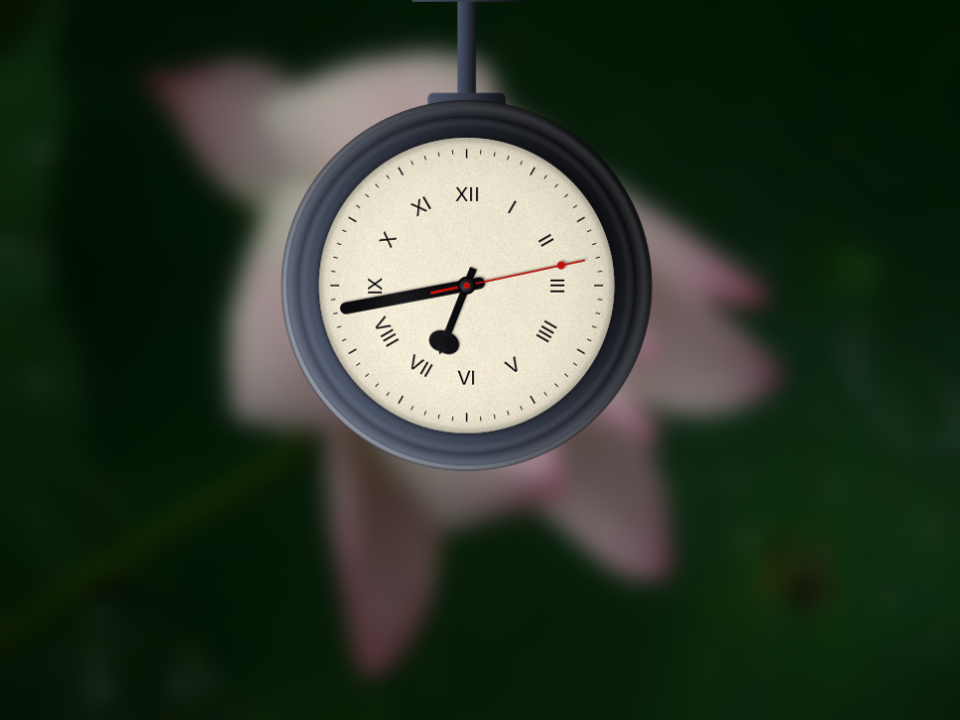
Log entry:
h=6 m=43 s=13
